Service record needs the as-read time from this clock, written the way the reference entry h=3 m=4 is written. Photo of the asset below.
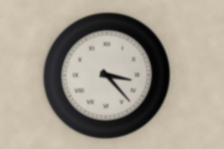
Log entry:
h=3 m=23
